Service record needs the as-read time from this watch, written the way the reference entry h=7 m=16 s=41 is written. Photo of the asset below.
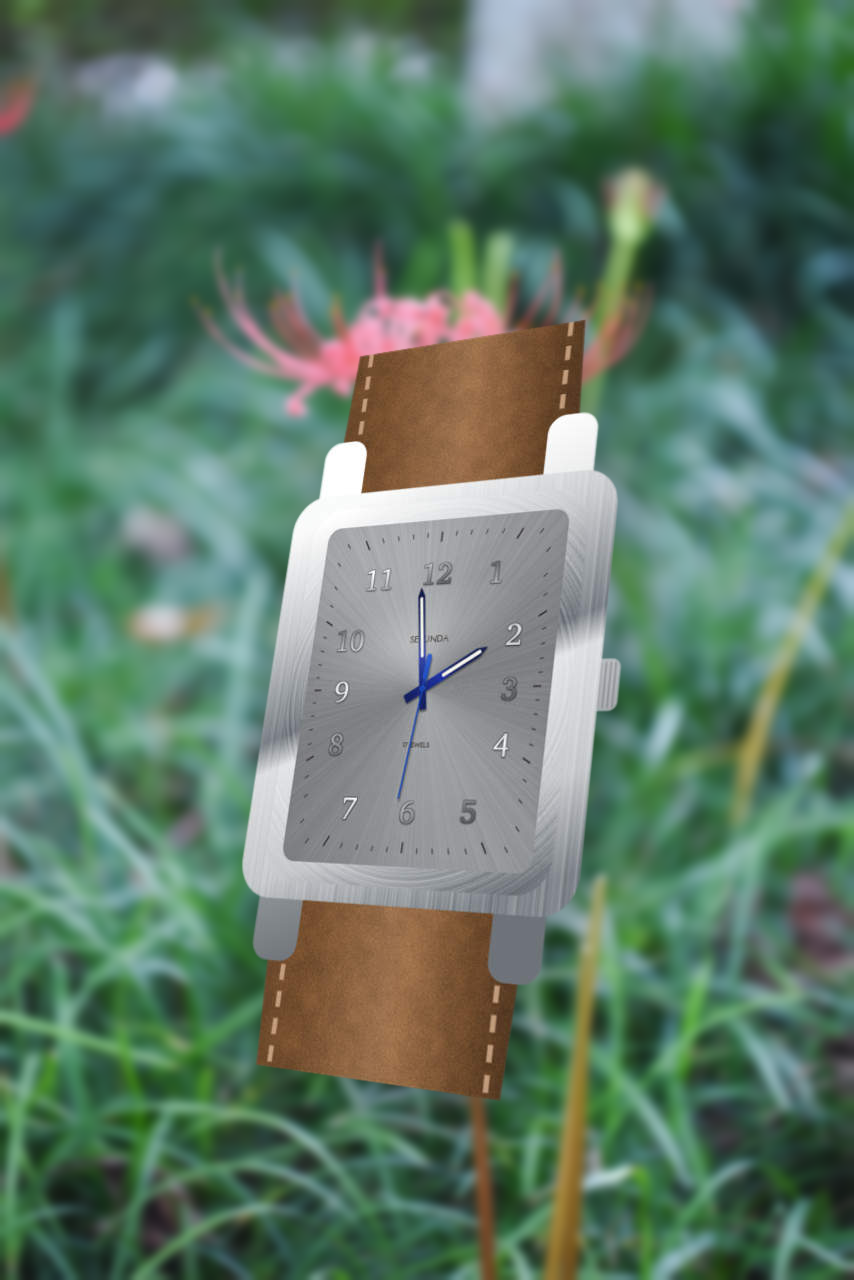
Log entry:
h=1 m=58 s=31
